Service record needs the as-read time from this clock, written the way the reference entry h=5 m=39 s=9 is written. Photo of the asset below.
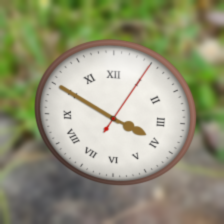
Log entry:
h=3 m=50 s=5
